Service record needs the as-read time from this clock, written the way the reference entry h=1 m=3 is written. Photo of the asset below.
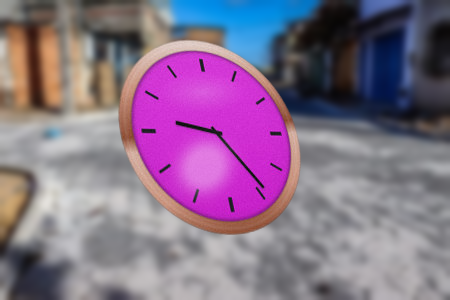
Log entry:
h=9 m=24
